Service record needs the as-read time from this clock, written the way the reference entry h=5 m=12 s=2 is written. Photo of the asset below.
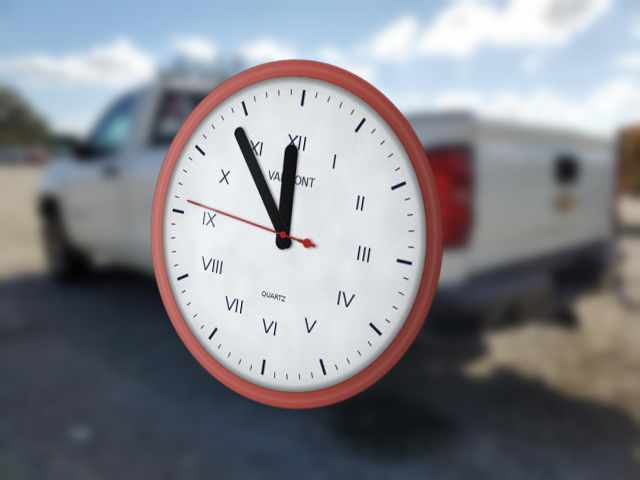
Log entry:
h=11 m=53 s=46
